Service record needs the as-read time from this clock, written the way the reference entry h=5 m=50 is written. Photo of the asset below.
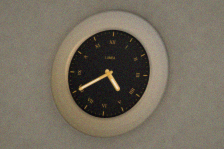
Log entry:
h=4 m=40
